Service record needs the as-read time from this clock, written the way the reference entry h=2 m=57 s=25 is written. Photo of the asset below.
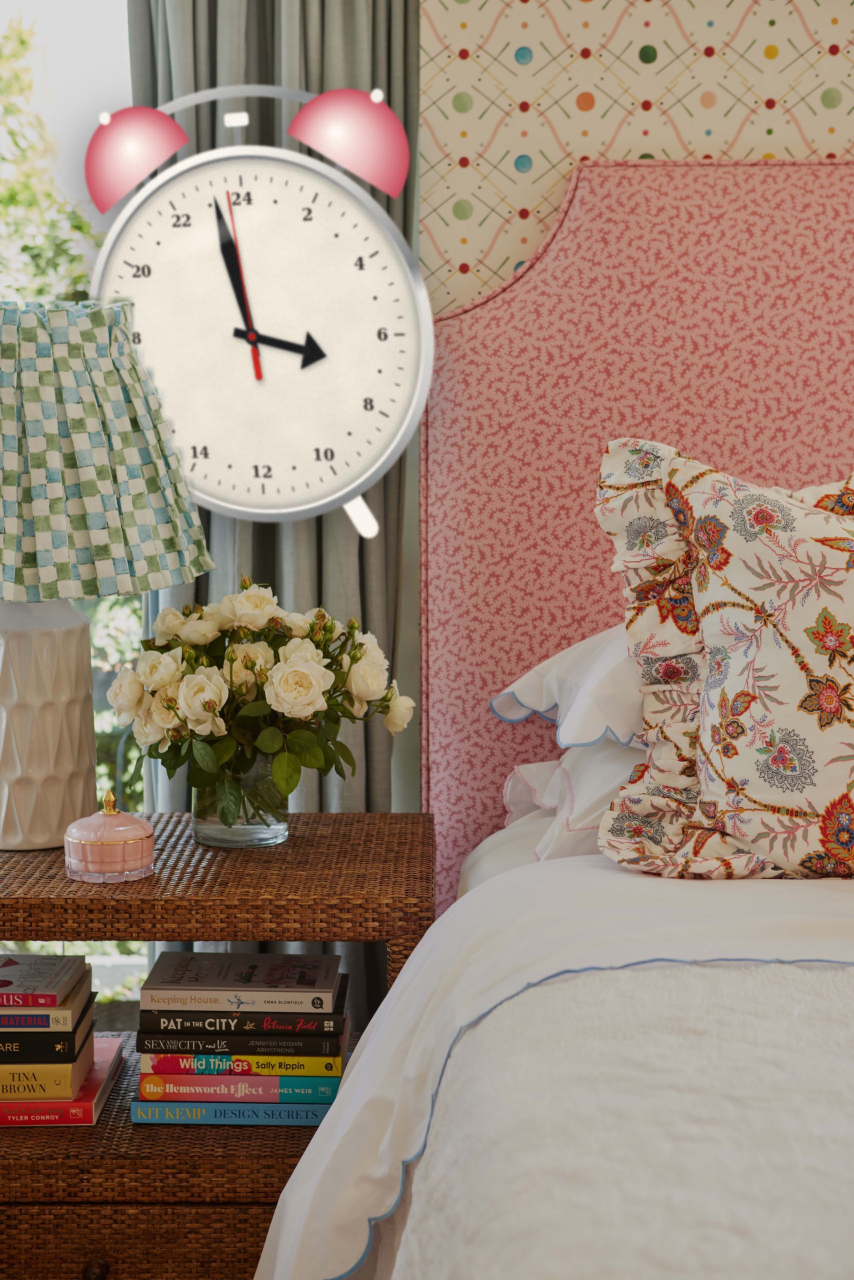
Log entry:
h=6 m=57 s=59
